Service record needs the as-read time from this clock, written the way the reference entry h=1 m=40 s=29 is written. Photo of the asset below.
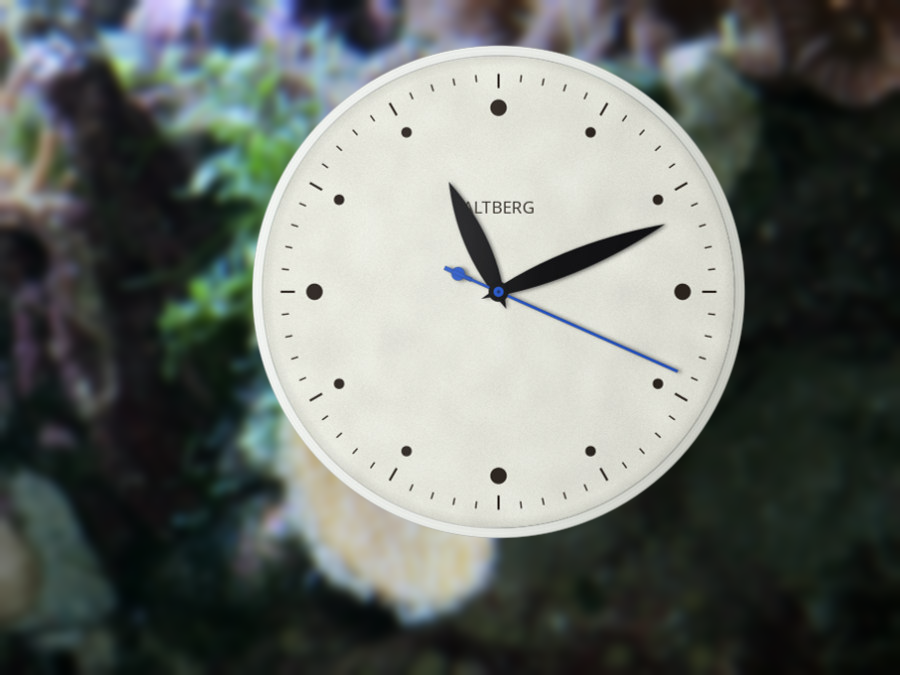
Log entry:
h=11 m=11 s=19
